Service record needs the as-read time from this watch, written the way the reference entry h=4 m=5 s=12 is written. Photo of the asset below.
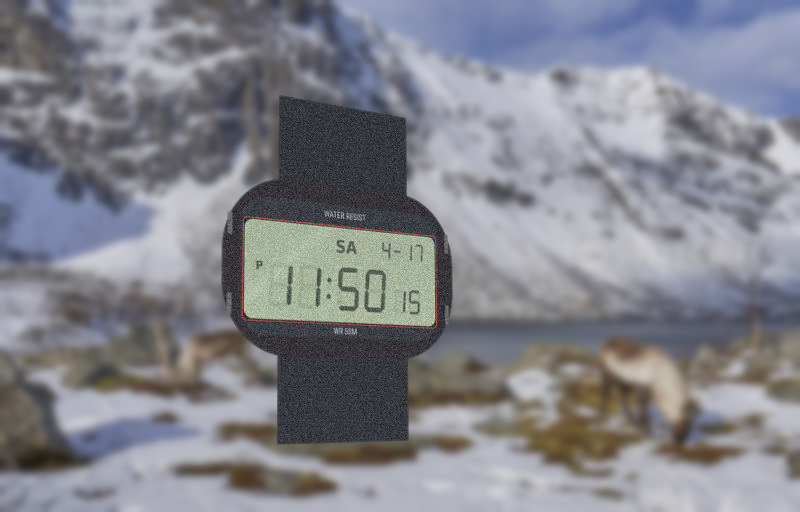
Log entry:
h=11 m=50 s=15
